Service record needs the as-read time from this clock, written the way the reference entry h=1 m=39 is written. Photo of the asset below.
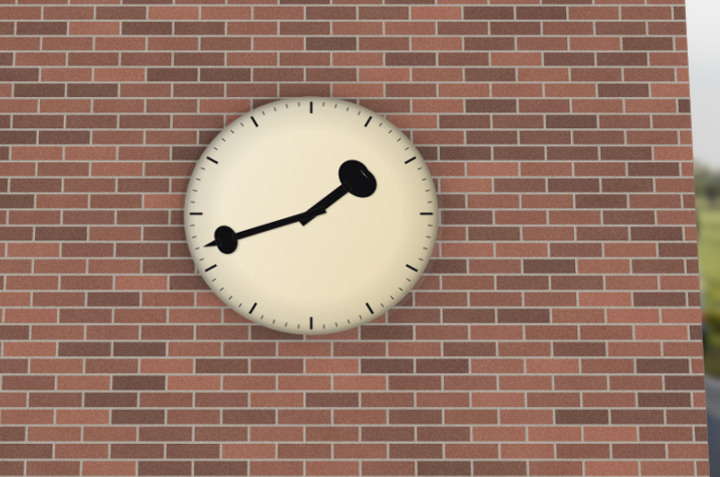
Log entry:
h=1 m=42
